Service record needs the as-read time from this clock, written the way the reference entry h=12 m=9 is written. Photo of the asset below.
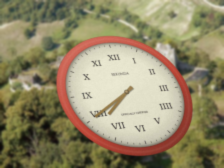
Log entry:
h=7 m=40
